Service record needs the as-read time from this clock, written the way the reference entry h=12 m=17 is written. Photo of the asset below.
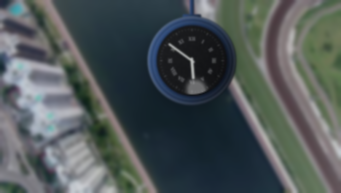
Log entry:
h=5 m=51
